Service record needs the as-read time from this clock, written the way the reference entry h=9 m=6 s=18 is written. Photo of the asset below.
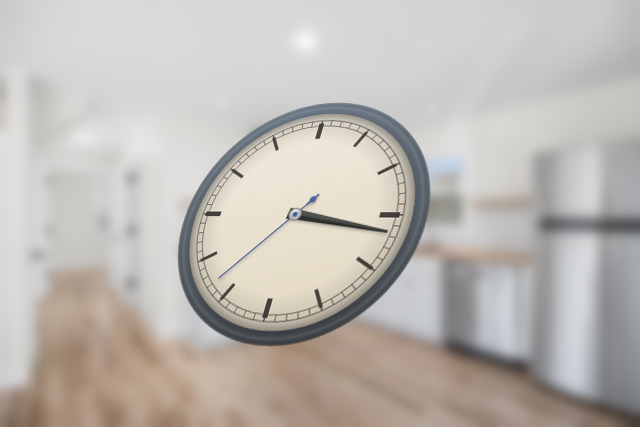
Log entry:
h=3 m=16 s=37
